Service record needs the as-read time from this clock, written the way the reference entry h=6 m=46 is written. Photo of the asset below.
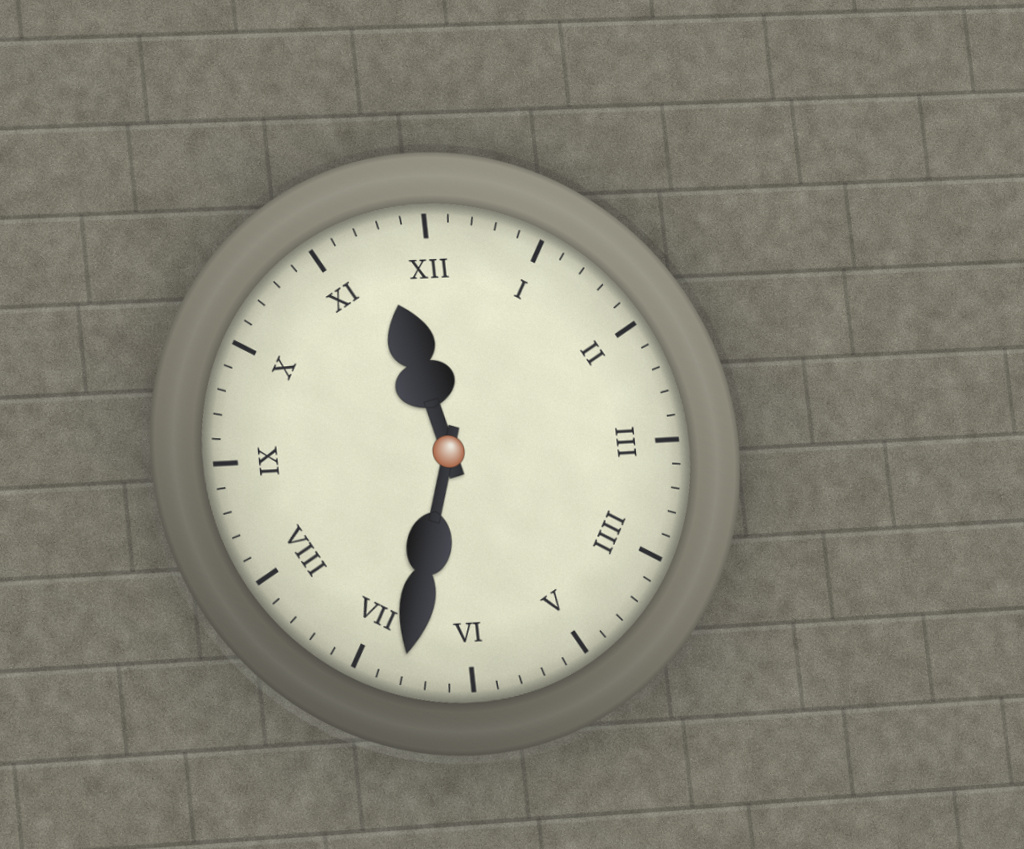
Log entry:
h=11 m=33
